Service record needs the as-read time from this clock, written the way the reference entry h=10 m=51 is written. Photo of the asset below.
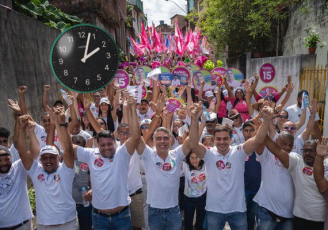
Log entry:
h=2 m=3
